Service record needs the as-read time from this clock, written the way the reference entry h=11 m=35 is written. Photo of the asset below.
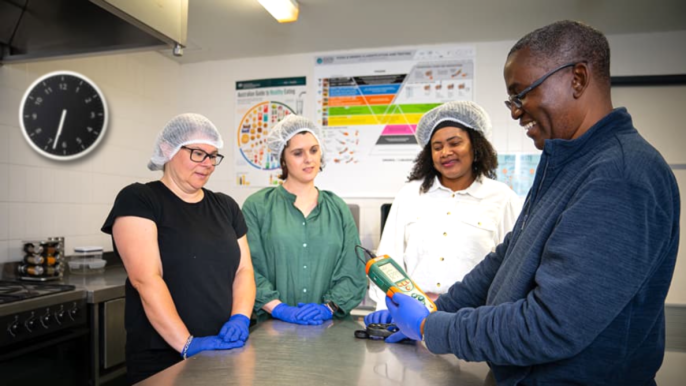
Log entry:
h=6 m=33
